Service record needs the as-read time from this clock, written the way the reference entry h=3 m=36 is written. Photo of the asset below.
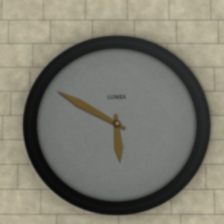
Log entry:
h=5 m=50
